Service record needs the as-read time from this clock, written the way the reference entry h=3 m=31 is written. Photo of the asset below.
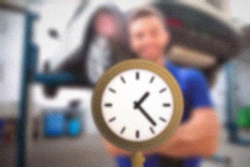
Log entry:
h=1 m=23
